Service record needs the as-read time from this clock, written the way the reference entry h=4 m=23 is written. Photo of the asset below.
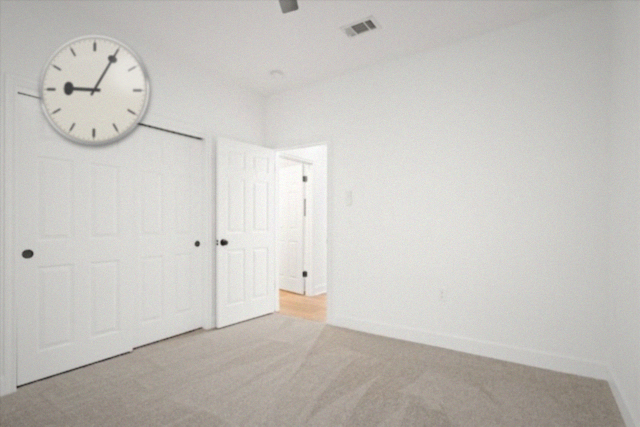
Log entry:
h=9 m=5
